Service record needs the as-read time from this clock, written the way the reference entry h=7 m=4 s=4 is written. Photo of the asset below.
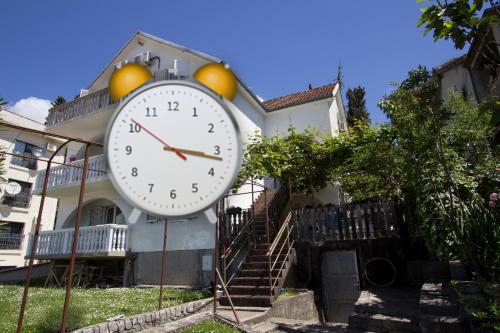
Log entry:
h=3 m=16 s=51
